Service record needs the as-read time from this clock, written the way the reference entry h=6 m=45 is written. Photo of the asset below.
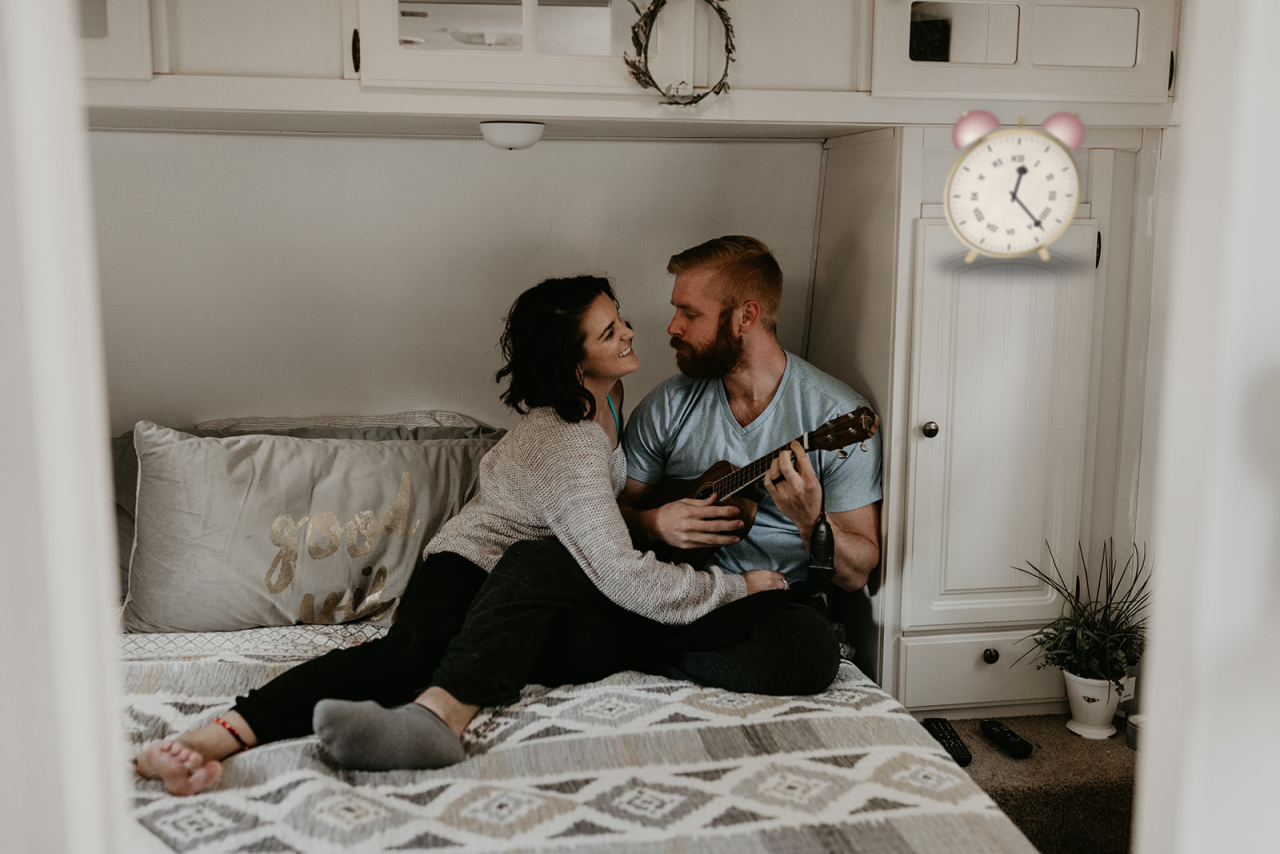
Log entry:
h=12 m=23
